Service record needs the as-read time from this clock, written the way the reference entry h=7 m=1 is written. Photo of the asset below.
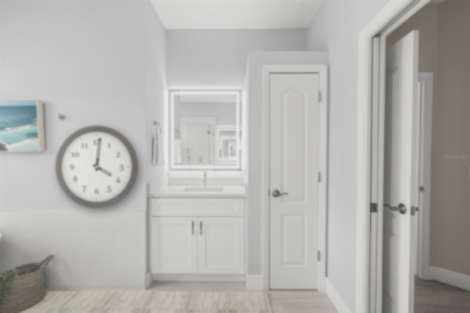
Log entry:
h=4 m=1
